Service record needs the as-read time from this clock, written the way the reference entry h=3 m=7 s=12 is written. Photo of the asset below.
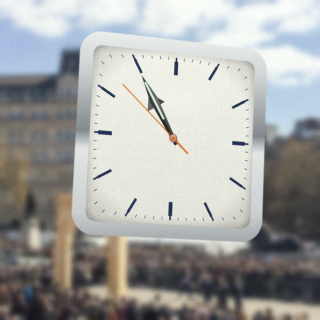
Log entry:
h=10 m=54 s=52
